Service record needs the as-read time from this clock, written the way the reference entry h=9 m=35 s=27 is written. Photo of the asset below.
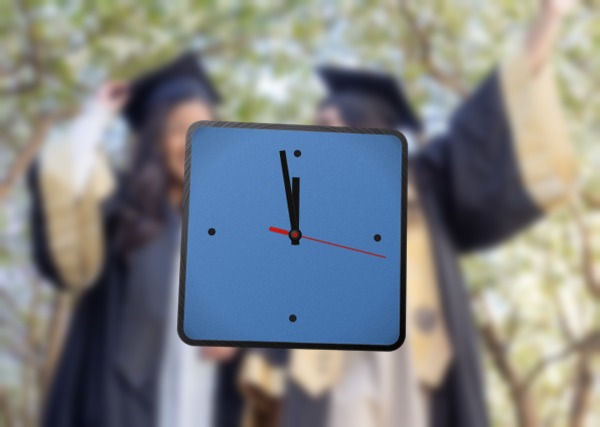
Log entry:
h=11 m=58 s=17
